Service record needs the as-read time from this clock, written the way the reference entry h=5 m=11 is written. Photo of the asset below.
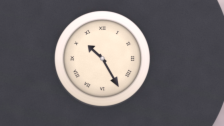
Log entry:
h=10 m=25
